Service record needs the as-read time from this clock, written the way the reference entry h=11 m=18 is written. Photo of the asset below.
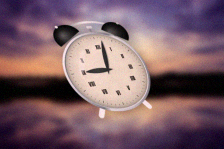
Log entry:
h=9 m=2
